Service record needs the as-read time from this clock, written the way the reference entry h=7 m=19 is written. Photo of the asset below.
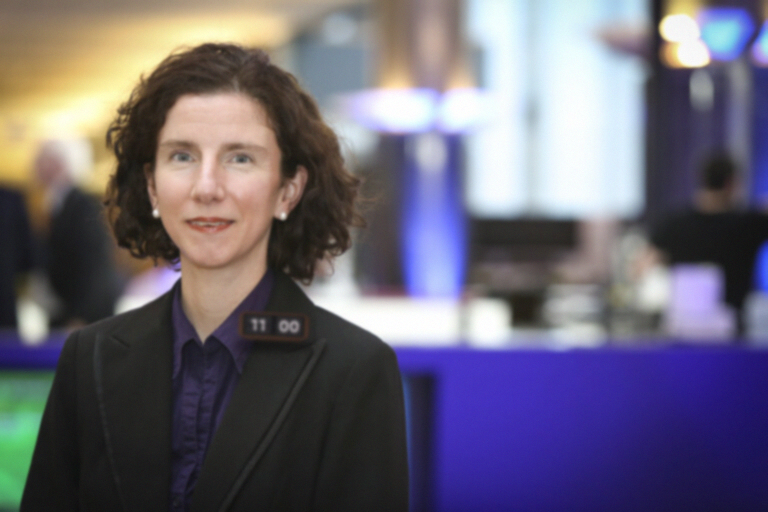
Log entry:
h=11 m=0
